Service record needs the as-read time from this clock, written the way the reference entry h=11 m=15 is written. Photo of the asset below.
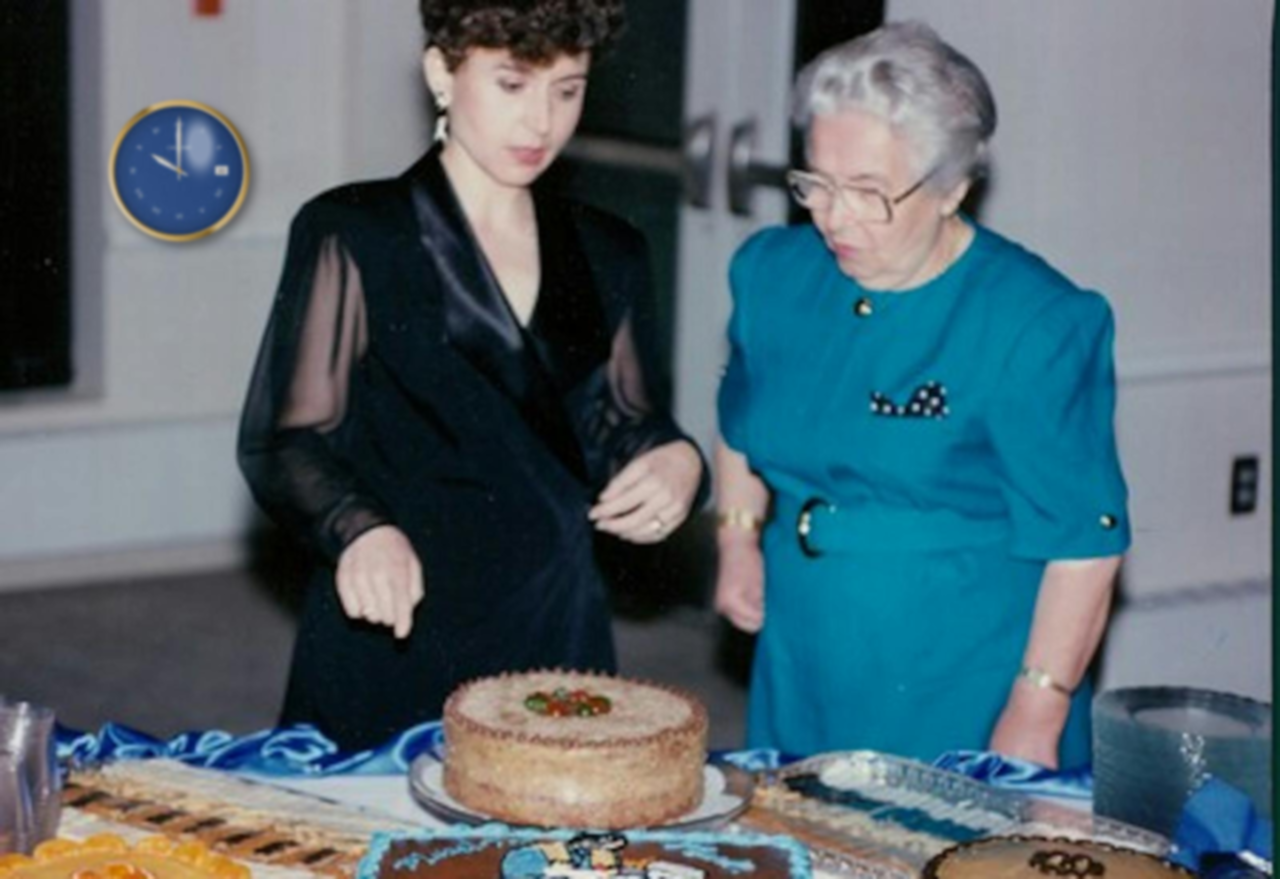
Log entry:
h=10 m=0
